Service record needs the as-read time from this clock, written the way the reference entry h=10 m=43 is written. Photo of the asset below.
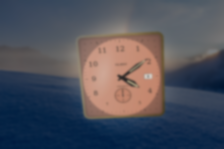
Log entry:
h=4 m=9
